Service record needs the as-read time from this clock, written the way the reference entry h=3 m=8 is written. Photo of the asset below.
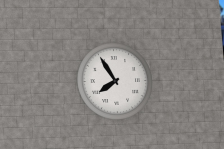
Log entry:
h=7 m=55
